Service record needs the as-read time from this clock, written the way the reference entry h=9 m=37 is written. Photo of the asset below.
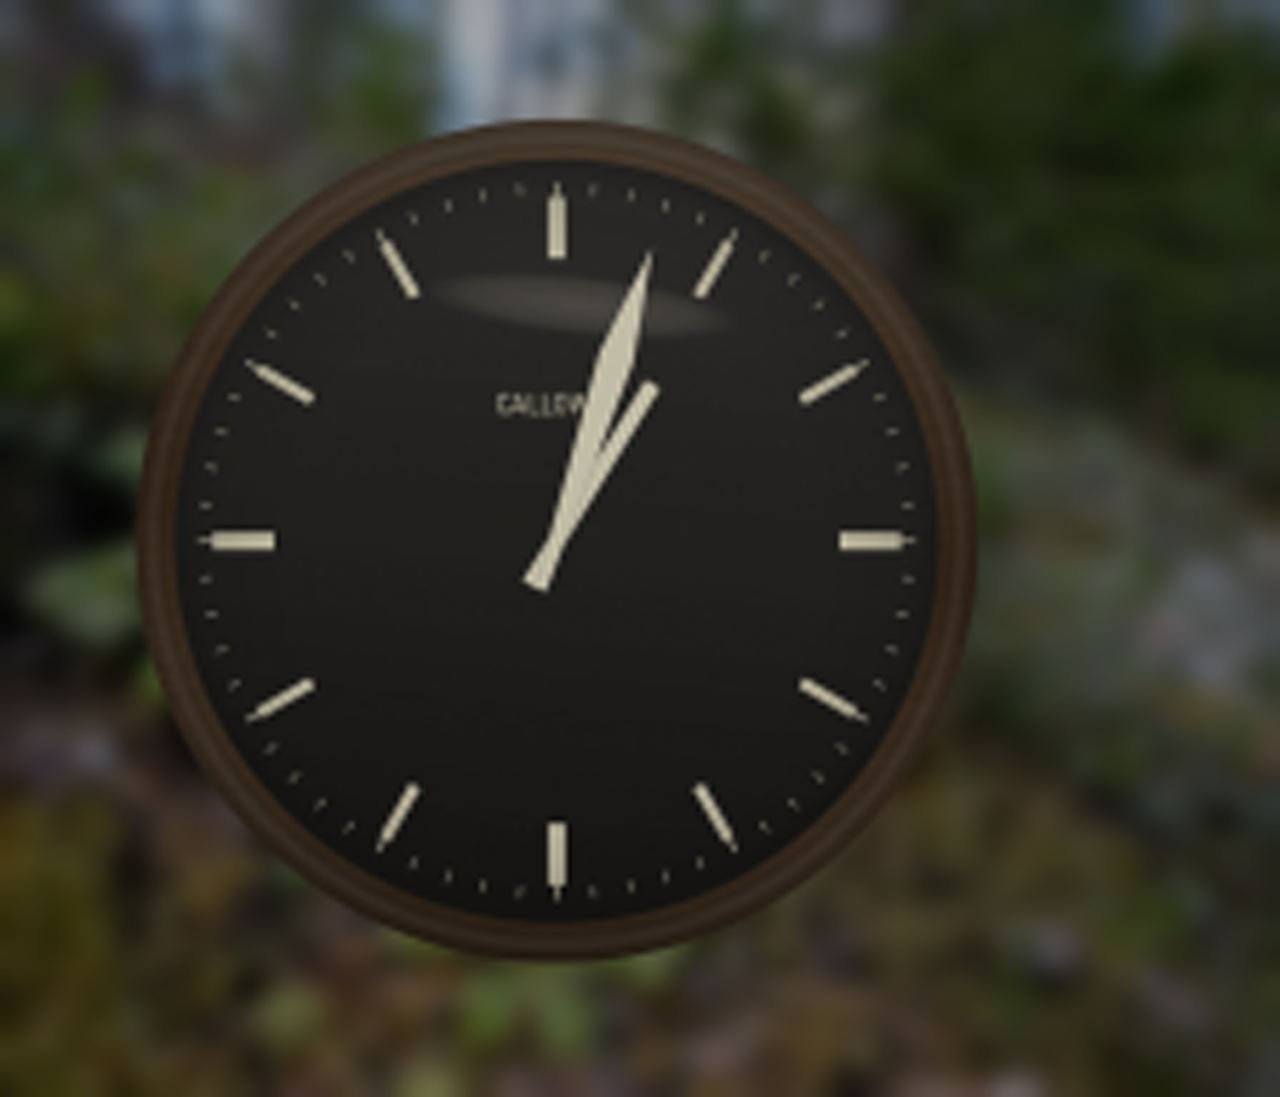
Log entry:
h=1 m=3
